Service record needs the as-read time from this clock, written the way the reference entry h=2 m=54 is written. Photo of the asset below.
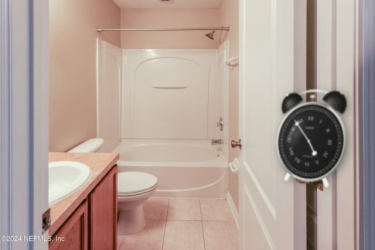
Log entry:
h=4 m=53
